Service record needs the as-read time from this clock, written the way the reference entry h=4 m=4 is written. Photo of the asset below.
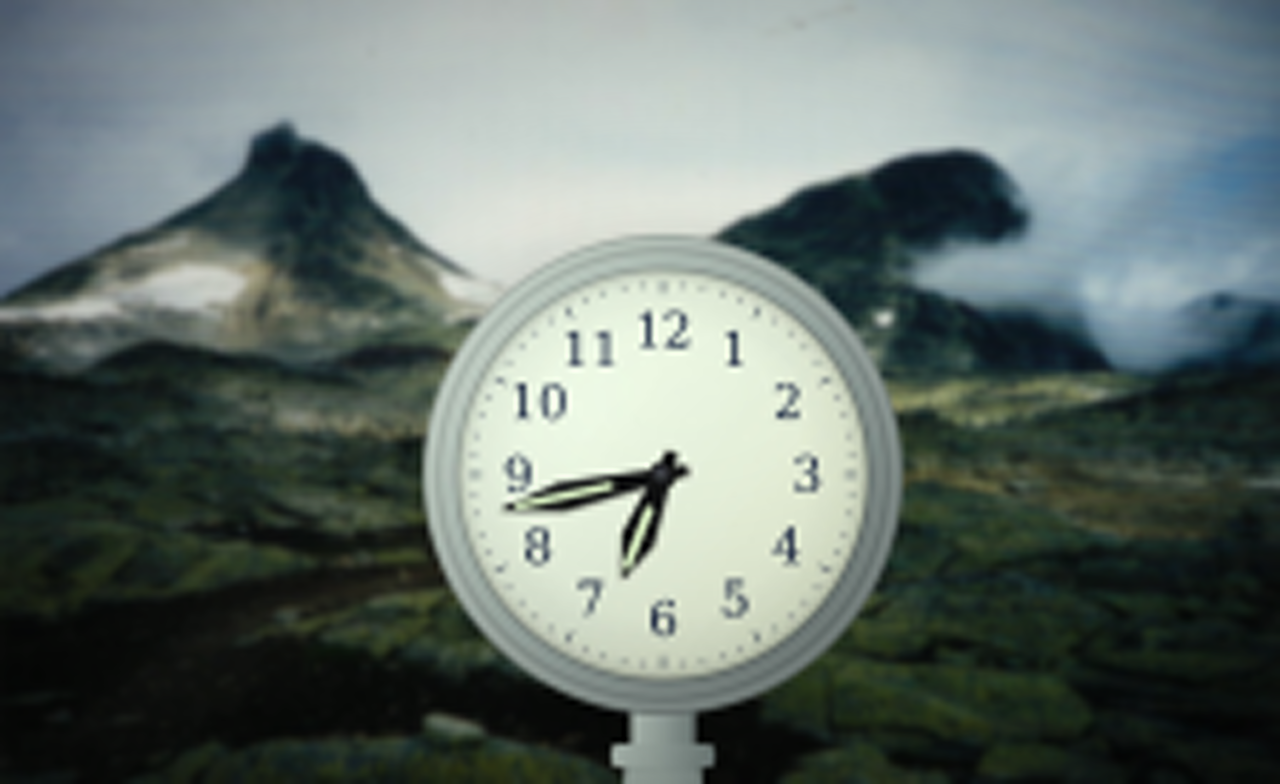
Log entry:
h=6 m=43
